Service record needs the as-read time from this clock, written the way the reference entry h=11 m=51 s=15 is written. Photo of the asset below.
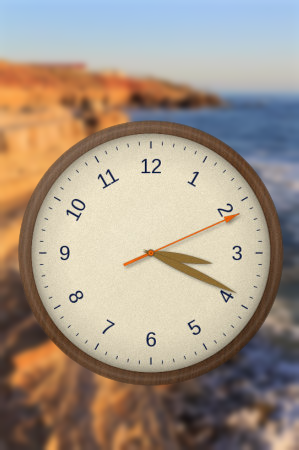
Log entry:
h=3 m=19 s=11
